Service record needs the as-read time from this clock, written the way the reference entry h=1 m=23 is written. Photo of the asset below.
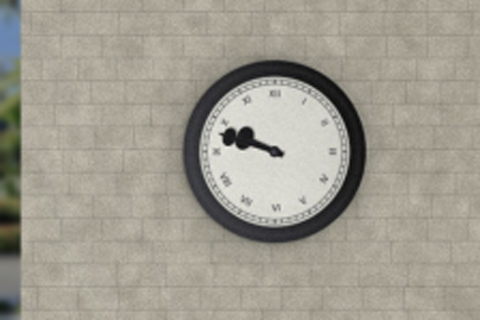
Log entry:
h=9 m=48
